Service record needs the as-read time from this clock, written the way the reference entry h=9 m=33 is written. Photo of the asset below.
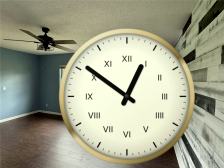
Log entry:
h=12 m=51
